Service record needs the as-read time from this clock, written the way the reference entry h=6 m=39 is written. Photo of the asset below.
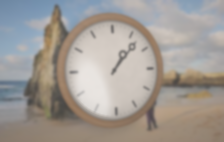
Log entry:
h=1 m=7
